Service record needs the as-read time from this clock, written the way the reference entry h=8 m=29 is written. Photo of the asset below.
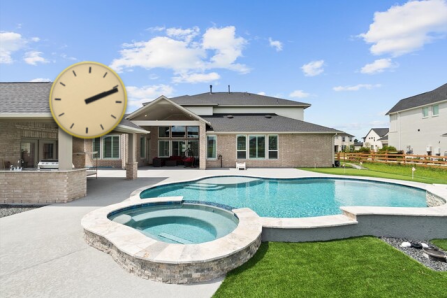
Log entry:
h=2 m=11
